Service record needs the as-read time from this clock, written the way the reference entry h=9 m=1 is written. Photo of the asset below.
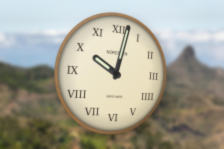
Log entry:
h=10 m=2
